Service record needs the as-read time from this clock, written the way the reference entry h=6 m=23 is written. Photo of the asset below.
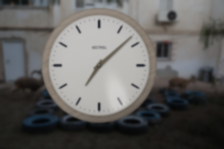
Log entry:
h=7 m=8
